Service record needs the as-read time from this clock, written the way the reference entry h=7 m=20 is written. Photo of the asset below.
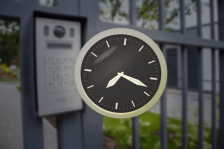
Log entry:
h=7 m=18
